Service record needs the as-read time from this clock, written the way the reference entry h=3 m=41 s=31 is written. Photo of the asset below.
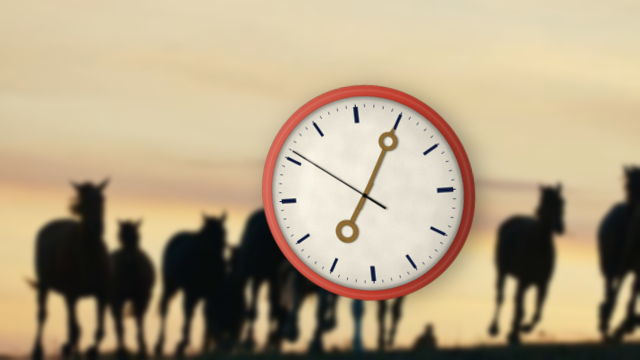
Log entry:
h=7 m=4 s=51
